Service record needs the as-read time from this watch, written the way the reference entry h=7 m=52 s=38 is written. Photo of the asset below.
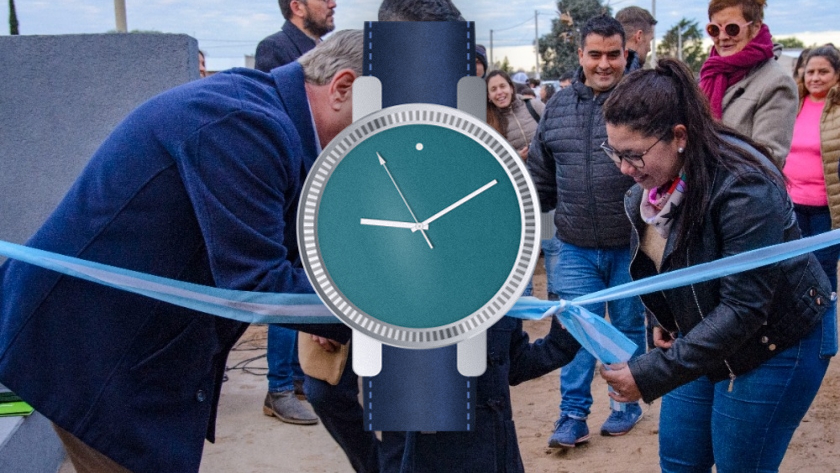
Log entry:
h=9 m=9 s=55
